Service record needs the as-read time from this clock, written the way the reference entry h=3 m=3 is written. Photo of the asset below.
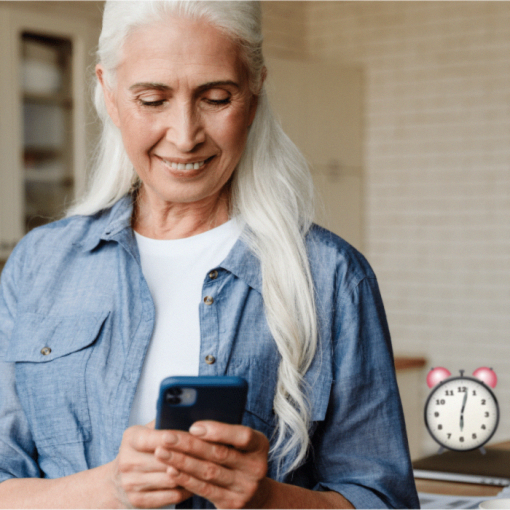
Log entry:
h=6 m=2
